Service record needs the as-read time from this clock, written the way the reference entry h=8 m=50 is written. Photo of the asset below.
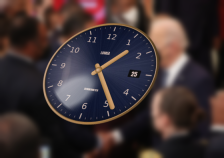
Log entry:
h=1 m=24
